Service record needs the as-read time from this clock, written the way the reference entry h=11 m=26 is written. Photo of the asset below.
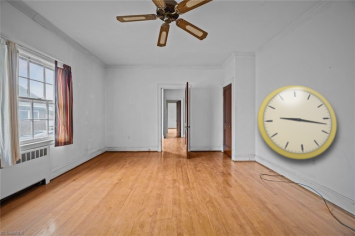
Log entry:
h=9 m=17
